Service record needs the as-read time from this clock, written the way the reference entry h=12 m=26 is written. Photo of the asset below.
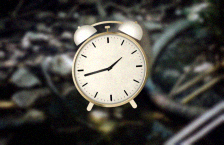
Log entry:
h=1 m=43
